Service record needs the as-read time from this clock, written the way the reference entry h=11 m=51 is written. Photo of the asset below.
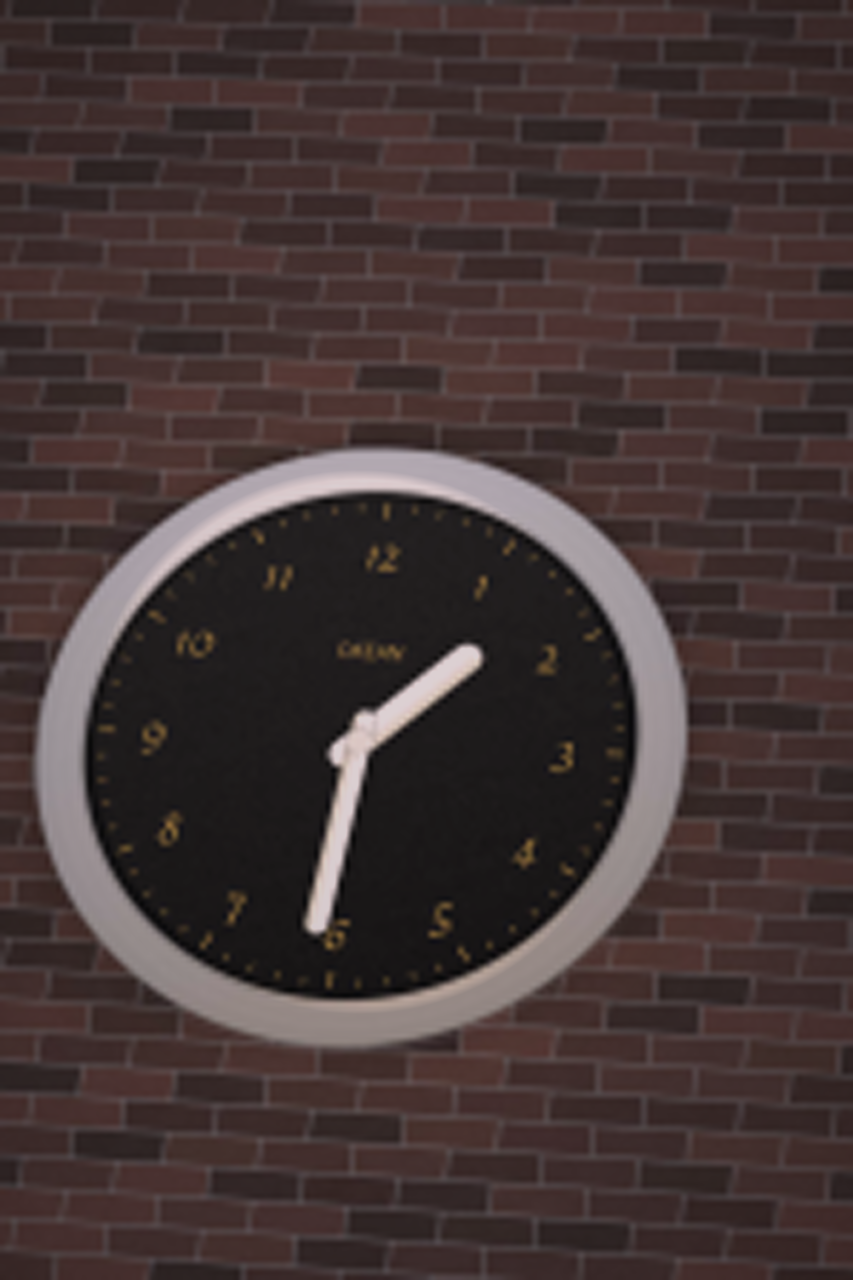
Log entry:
h=1 m=31
